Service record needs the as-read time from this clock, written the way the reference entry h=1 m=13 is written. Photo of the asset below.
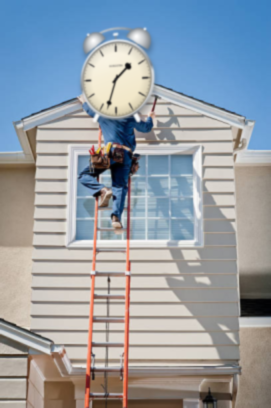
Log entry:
h=1 m=33
